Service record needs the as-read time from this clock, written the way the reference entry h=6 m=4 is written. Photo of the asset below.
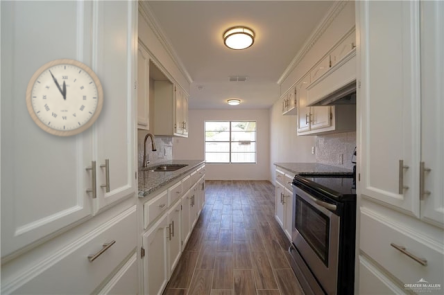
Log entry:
h=11 m=55
